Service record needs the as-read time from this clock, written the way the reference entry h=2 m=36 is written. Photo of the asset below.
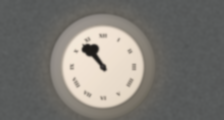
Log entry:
h=10 m=53
